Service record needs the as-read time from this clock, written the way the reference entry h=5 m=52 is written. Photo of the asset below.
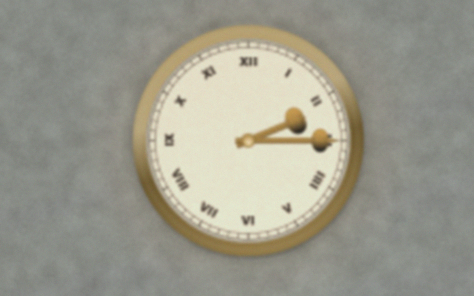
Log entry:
h=2 m=15
